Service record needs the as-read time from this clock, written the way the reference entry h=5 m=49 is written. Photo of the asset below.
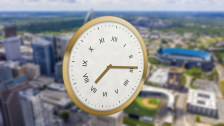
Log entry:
h=7 m=14
